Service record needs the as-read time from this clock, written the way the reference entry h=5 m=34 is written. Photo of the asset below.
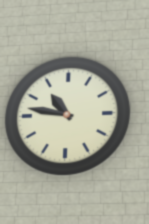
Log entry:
h=10 m=47
